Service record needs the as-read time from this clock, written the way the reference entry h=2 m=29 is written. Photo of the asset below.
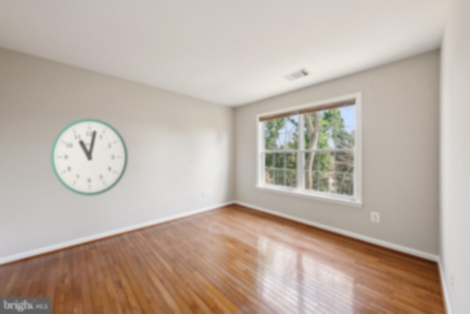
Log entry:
h=11 m=2
